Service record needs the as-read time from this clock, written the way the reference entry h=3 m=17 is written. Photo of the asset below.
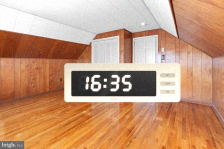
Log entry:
h=16 m=35
